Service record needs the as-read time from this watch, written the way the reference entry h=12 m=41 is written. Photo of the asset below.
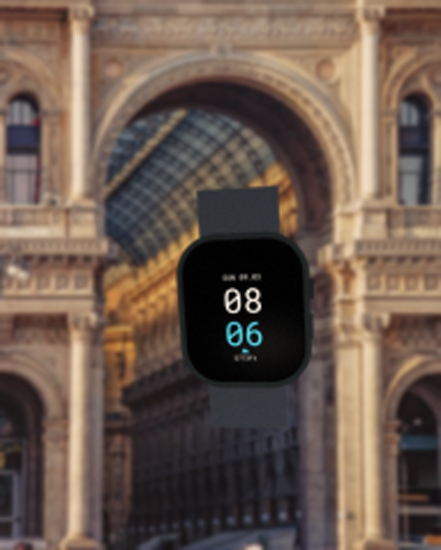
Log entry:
h=8 m=6
